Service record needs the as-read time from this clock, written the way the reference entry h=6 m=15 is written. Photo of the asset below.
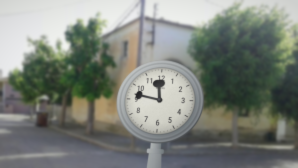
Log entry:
h=11 m=47
